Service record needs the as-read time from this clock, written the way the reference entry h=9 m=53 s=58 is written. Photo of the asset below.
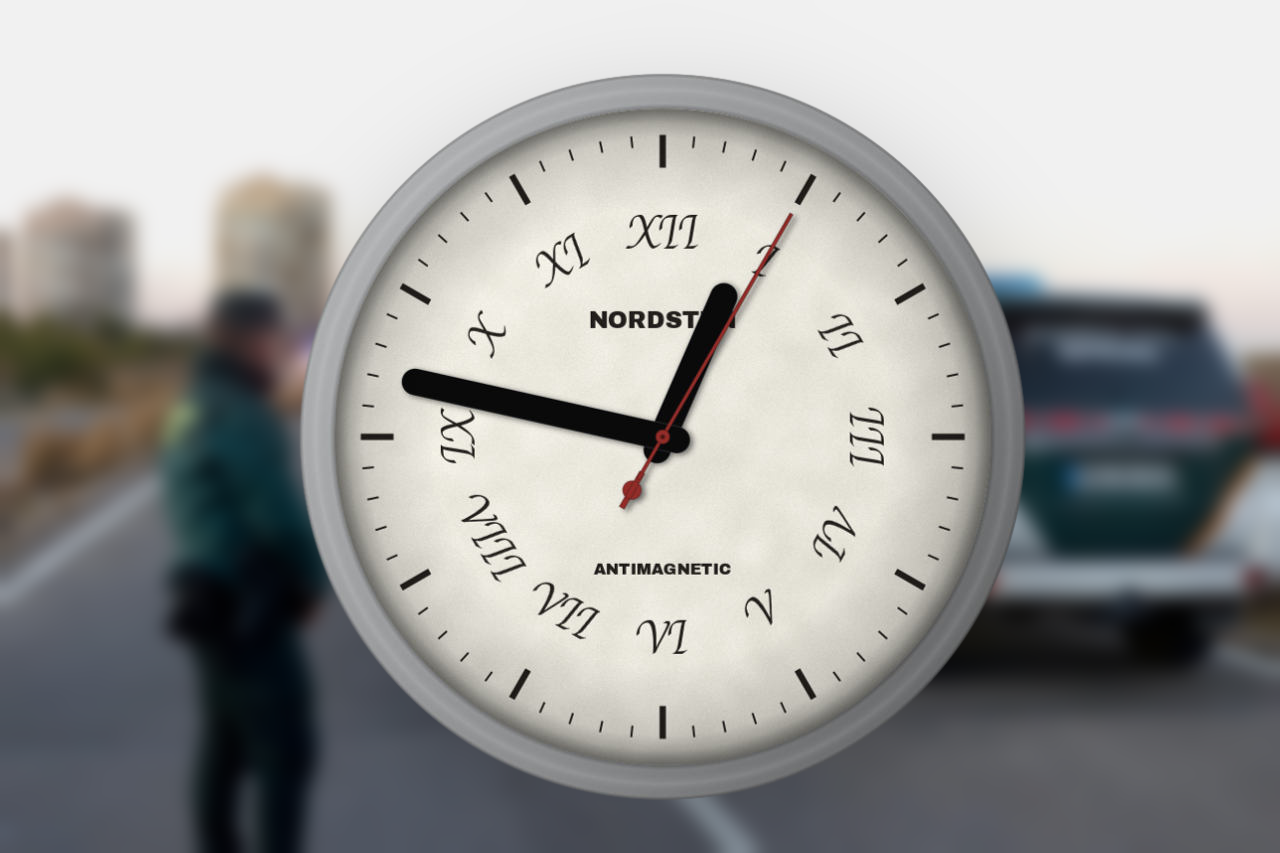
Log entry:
h=12 m=47 s=5
